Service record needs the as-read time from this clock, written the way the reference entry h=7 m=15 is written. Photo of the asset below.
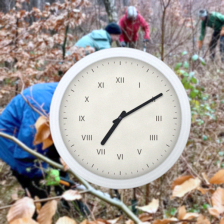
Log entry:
h=7 m=10
